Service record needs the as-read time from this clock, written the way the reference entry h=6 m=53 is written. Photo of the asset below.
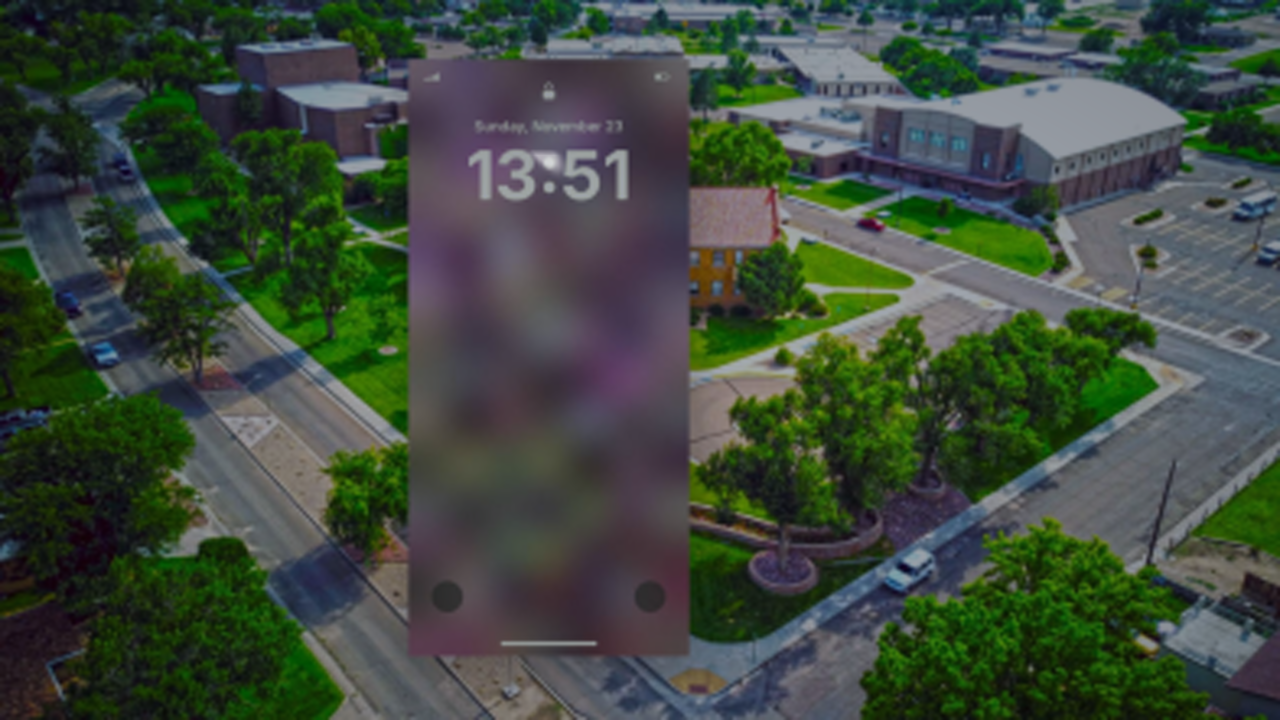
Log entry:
h=13 m=51
